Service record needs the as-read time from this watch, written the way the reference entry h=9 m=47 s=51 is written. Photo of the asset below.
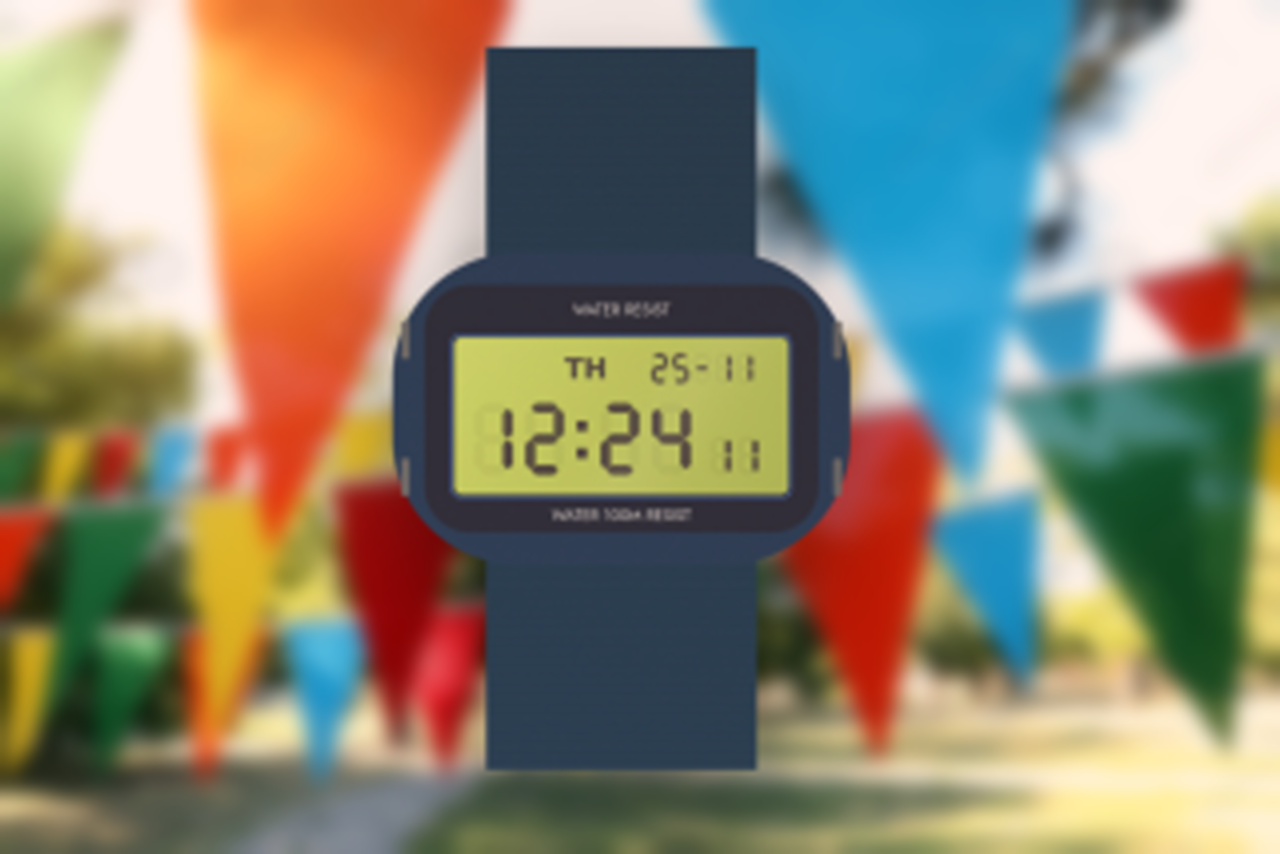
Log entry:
h=12 m=24 s=11
